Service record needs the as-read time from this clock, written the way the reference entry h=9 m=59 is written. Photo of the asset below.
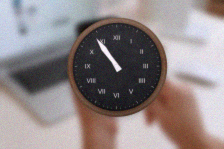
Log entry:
h=10 m=54
